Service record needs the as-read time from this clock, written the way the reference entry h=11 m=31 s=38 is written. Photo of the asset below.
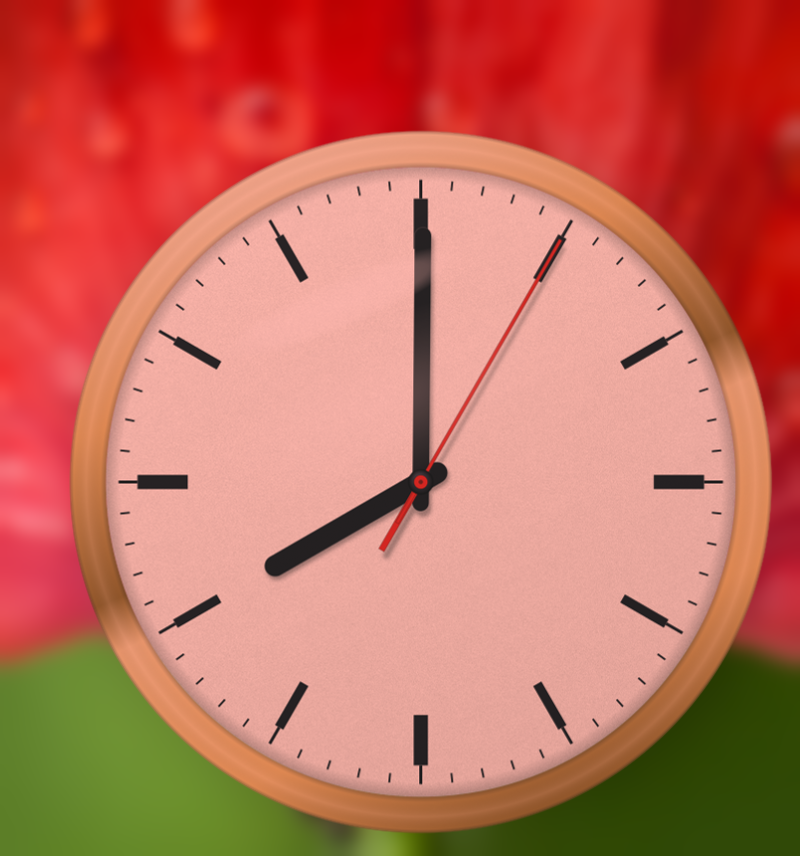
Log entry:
h=8 m=0 s=5
